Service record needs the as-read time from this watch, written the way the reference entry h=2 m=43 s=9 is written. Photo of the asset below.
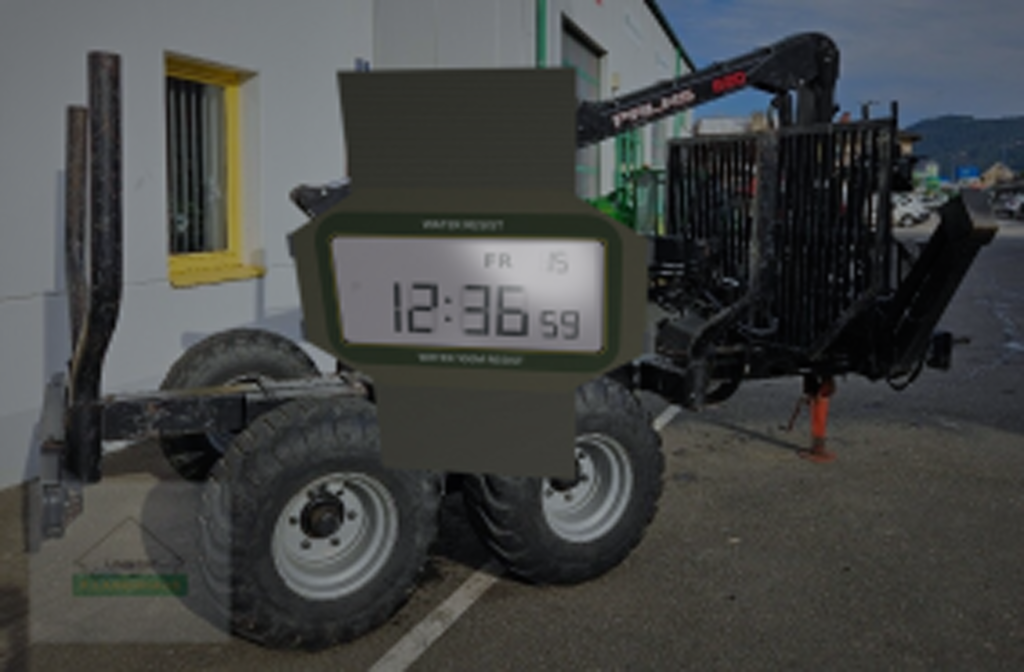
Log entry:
h=12 m=36 s=59
